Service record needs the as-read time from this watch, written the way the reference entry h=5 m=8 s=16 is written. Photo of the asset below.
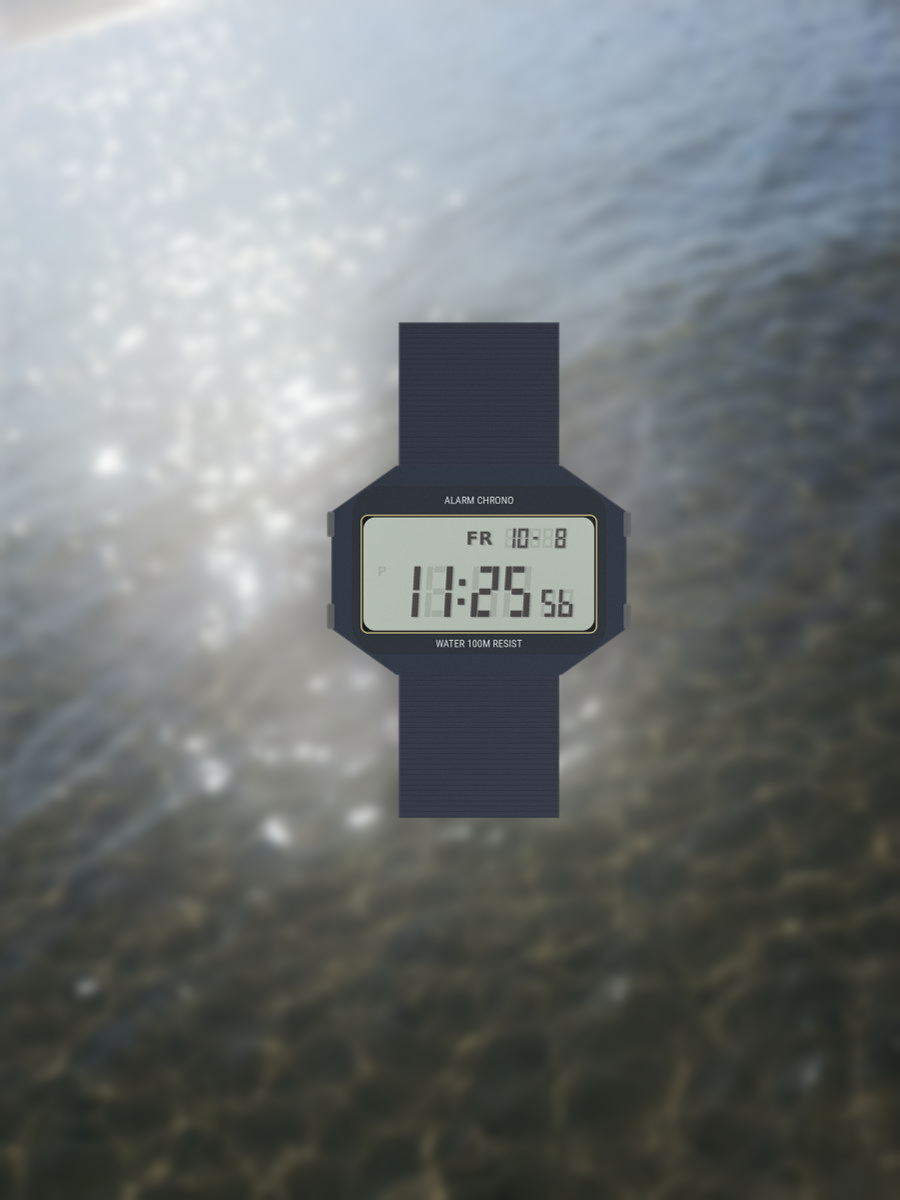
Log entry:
h=11 m=25 s=56
